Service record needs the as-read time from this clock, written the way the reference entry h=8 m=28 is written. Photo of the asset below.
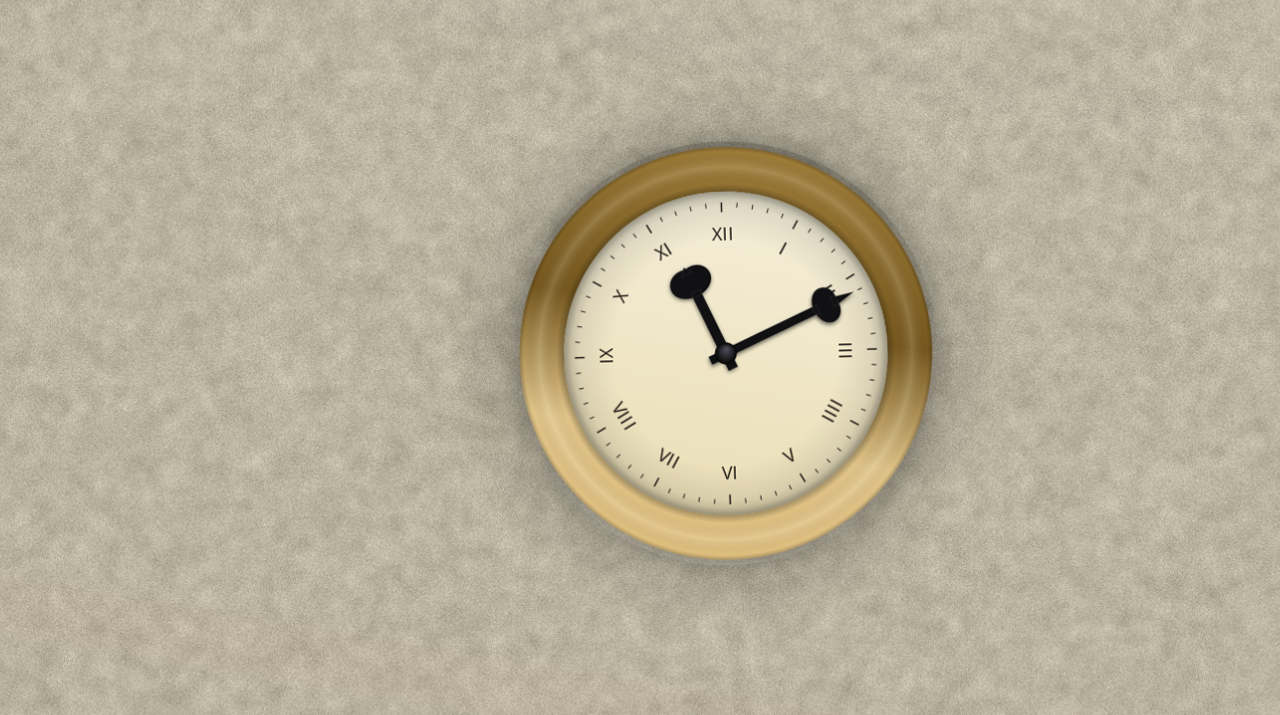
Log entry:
h=11 m=11
